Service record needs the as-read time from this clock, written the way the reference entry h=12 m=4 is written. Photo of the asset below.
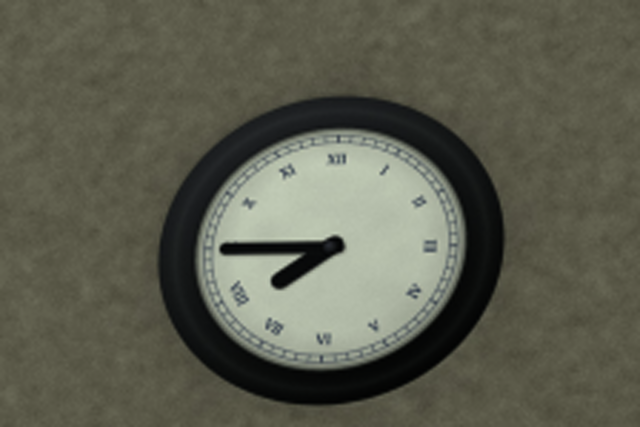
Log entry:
h=7 m=45
